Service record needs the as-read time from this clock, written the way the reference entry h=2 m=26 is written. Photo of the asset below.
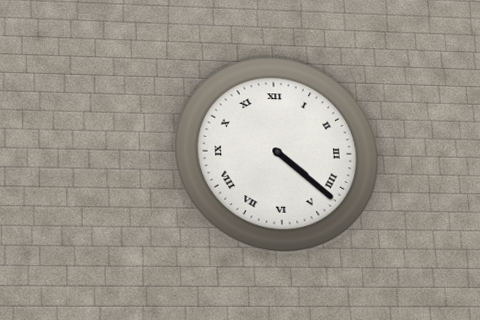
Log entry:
h=4 m=22
